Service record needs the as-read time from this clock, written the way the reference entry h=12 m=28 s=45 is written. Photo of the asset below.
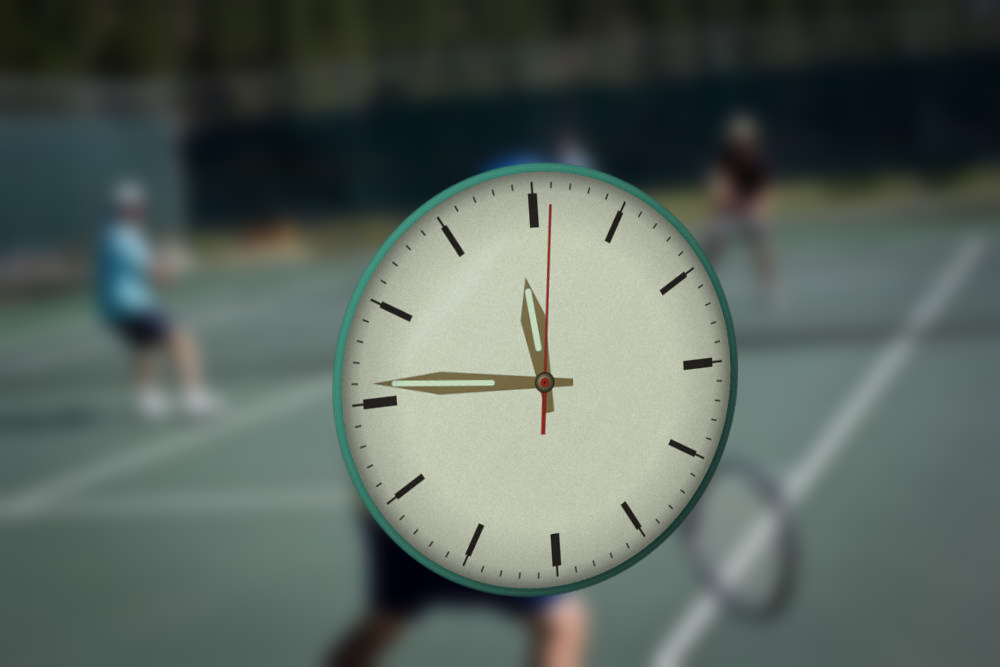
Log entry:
h=11 m=46 s=1
